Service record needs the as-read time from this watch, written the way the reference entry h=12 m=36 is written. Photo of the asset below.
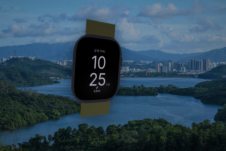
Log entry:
h=10 m=25
